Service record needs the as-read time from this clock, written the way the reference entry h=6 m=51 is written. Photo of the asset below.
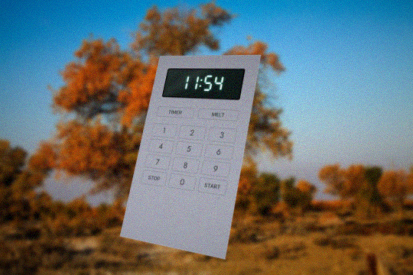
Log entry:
h=11 m=54
